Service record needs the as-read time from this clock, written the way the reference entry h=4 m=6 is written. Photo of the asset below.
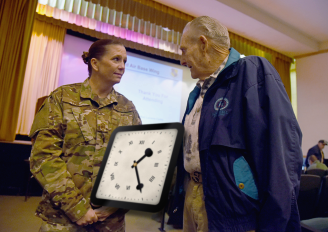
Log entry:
h=1 m=25
